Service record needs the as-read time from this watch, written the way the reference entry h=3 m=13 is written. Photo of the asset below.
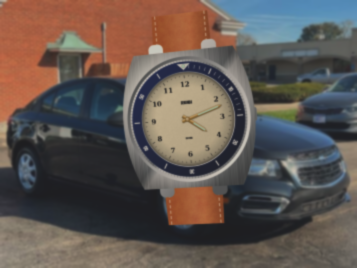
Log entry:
h=4 m=12
